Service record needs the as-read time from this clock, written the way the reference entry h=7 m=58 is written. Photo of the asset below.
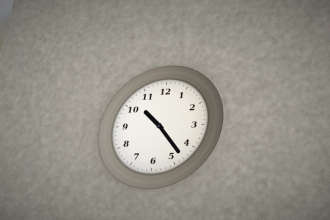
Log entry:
h=10 m=23
